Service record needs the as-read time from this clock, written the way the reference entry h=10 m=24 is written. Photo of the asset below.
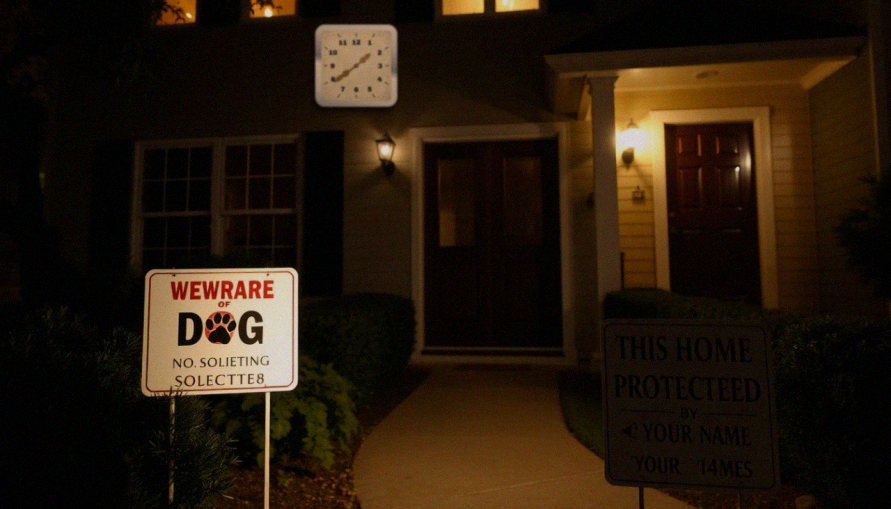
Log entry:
h=1 m=39
